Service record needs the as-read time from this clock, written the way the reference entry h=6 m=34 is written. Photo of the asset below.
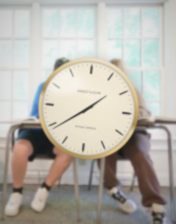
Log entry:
h=1 m=39
